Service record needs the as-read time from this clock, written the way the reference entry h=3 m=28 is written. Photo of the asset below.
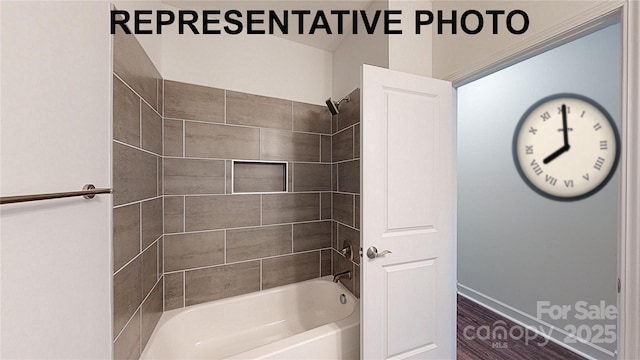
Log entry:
h=8 m=0
